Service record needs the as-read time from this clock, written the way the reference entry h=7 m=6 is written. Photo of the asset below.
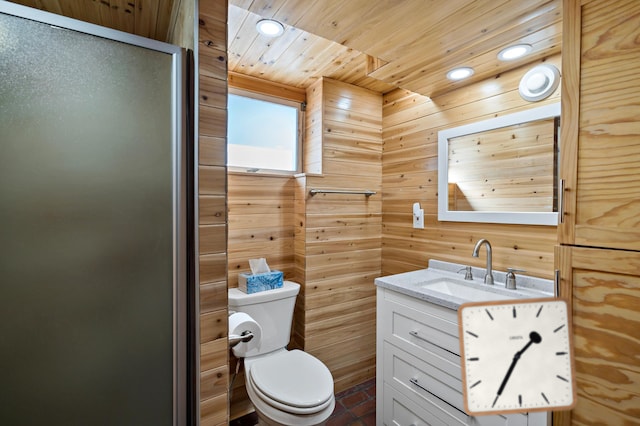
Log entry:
h=1 m=35
